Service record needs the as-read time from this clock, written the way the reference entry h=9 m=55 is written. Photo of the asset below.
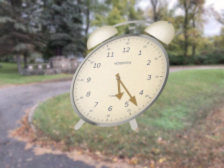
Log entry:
h=5 m=23
